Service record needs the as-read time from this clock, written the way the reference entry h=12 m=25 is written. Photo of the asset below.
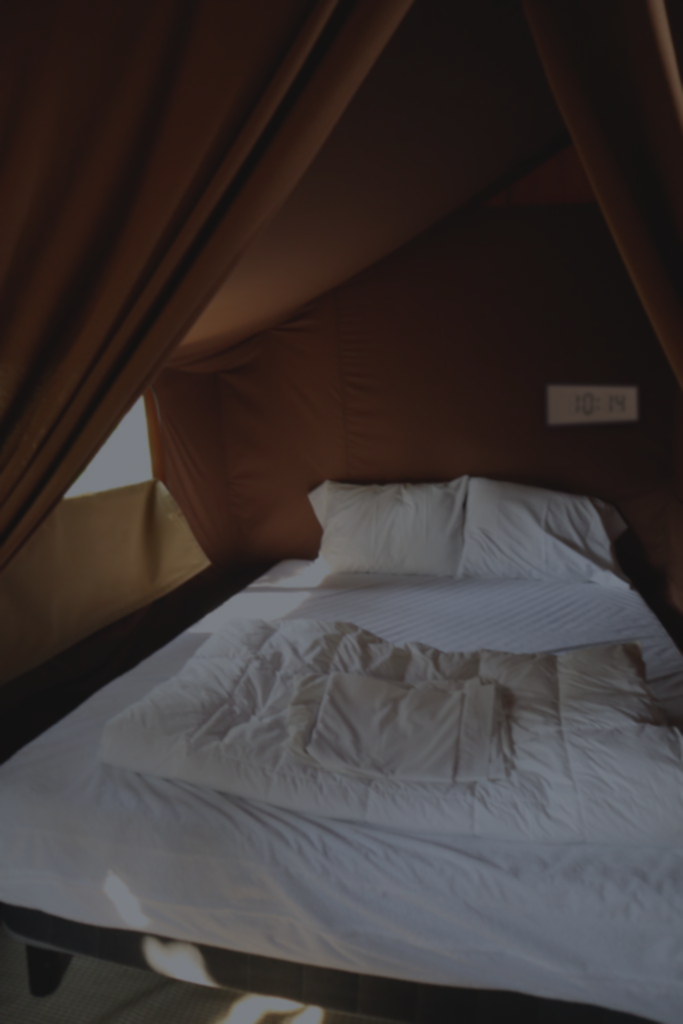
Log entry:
h=10 m=14
